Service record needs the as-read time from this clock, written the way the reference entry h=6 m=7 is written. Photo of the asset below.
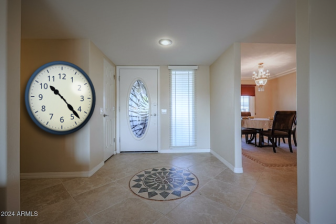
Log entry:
h=10 m=23
